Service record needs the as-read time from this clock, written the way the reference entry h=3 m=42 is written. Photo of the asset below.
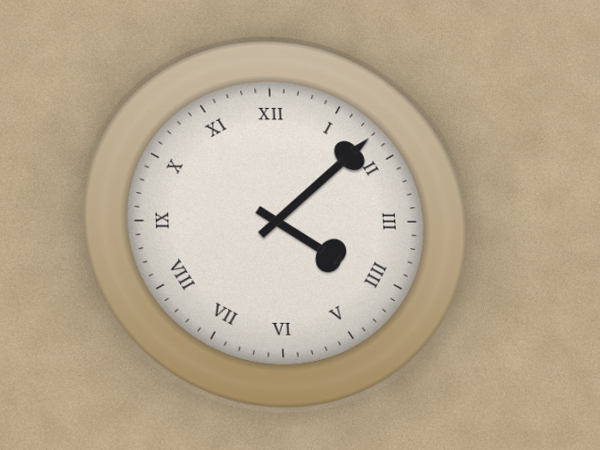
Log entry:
h=4 m=8
